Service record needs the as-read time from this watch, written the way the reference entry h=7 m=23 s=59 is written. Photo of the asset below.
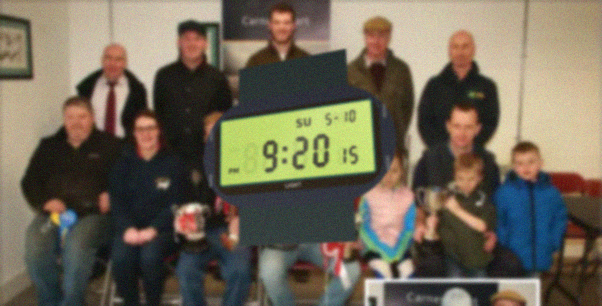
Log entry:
h=9 m=20 s=15
